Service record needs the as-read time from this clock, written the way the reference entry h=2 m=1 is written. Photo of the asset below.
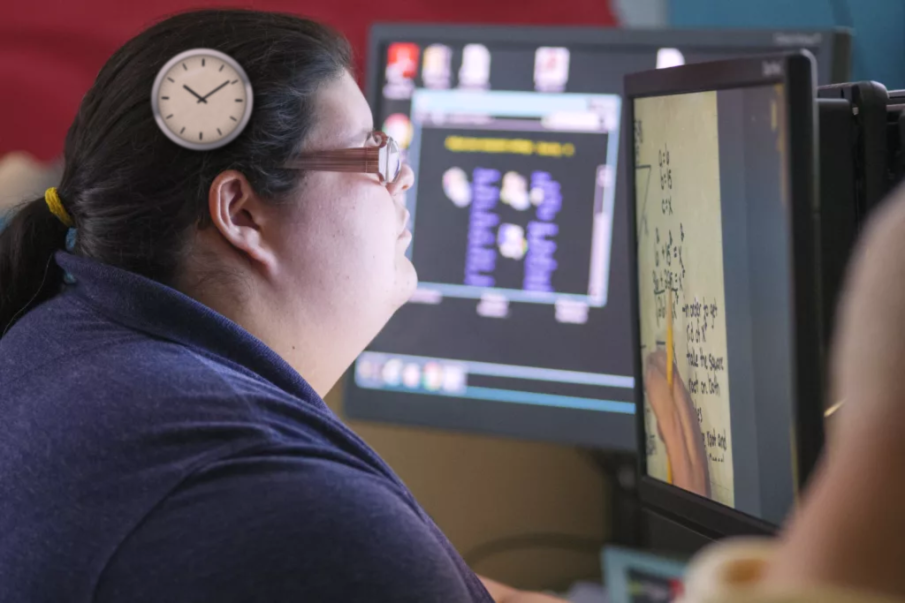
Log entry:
h=10 m=9
